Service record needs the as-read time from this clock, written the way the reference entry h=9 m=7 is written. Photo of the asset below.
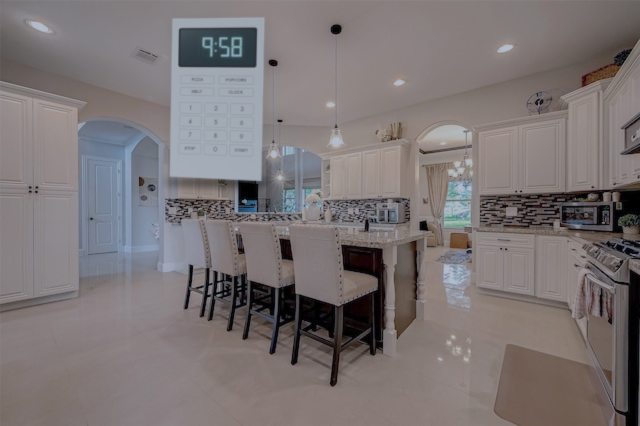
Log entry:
h=9 m=58
